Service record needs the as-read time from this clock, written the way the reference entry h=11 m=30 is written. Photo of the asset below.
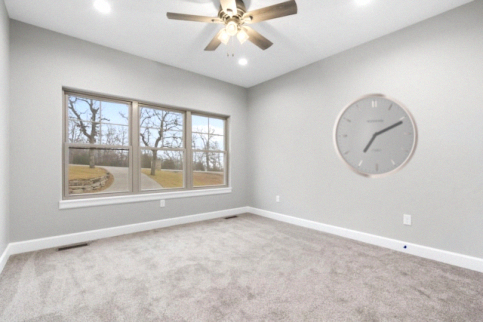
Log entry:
h=7 m=11
